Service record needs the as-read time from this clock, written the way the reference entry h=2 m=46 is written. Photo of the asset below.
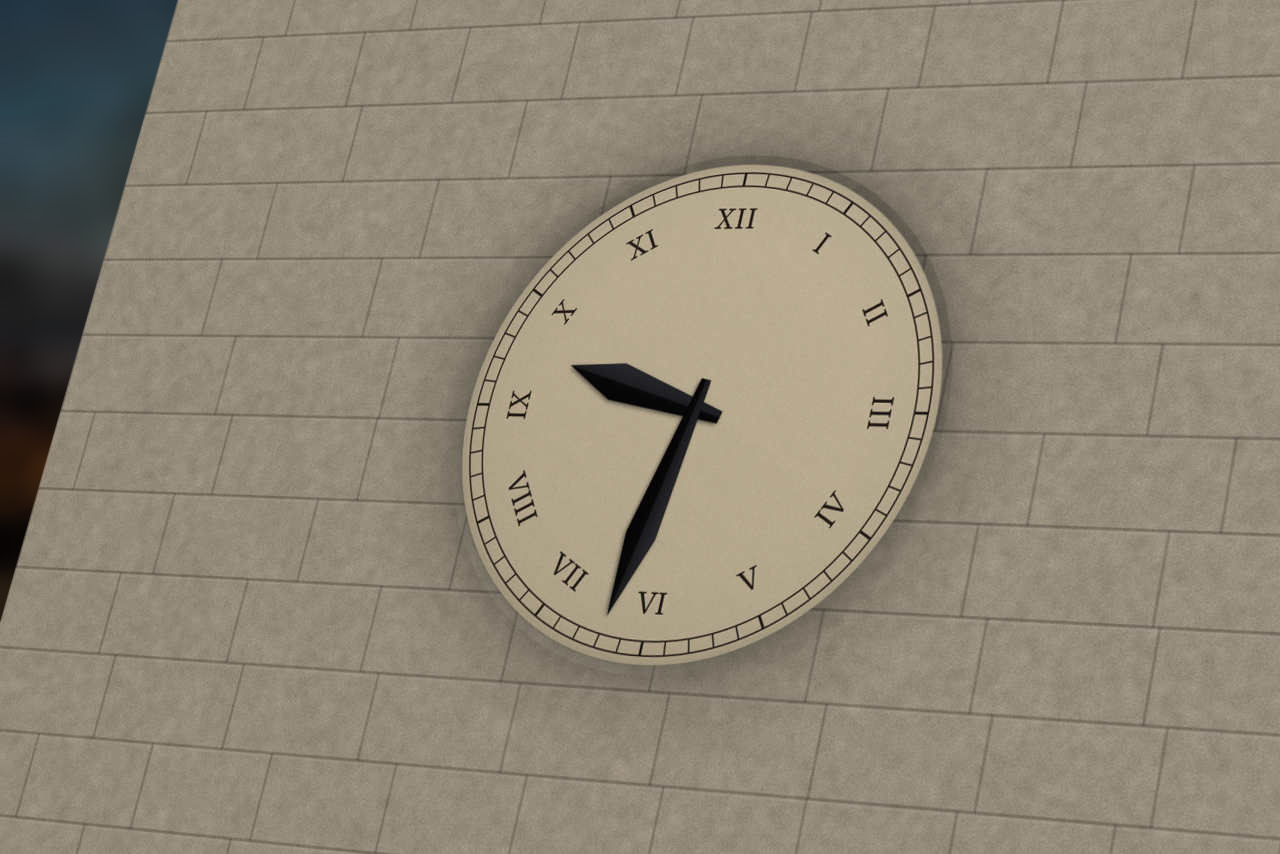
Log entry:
h=9 m=32
